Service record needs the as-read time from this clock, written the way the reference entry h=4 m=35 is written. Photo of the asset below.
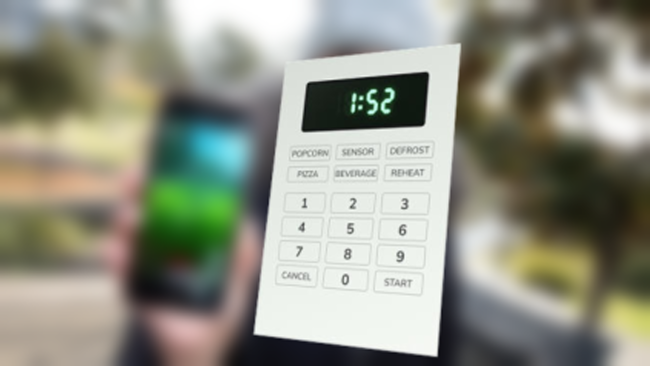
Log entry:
h=1 m=52
